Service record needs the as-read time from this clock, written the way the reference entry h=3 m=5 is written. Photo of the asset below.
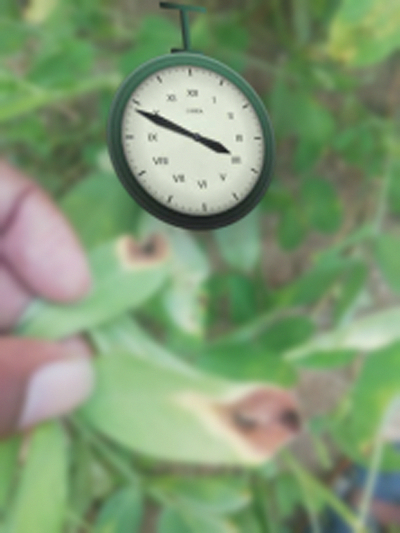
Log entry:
h=3 m=49
